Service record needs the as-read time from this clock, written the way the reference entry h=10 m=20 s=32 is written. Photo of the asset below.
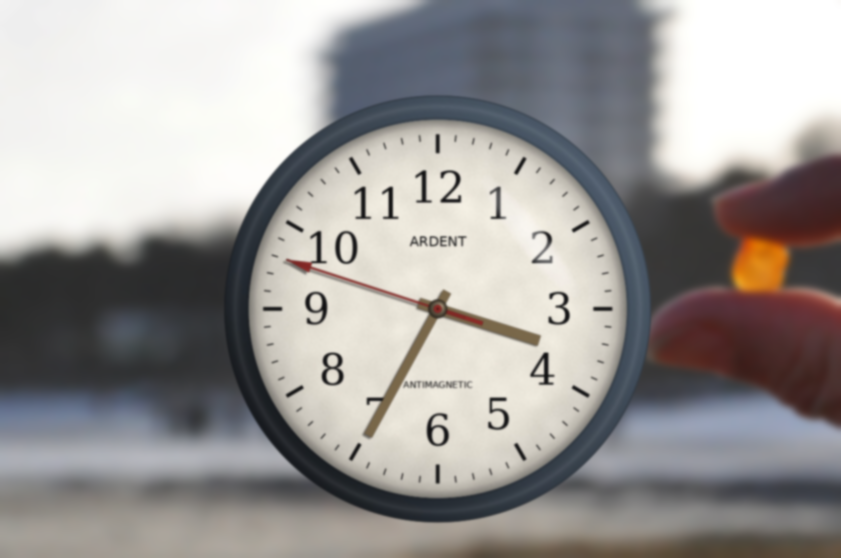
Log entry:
h=3 m=34 s=48
